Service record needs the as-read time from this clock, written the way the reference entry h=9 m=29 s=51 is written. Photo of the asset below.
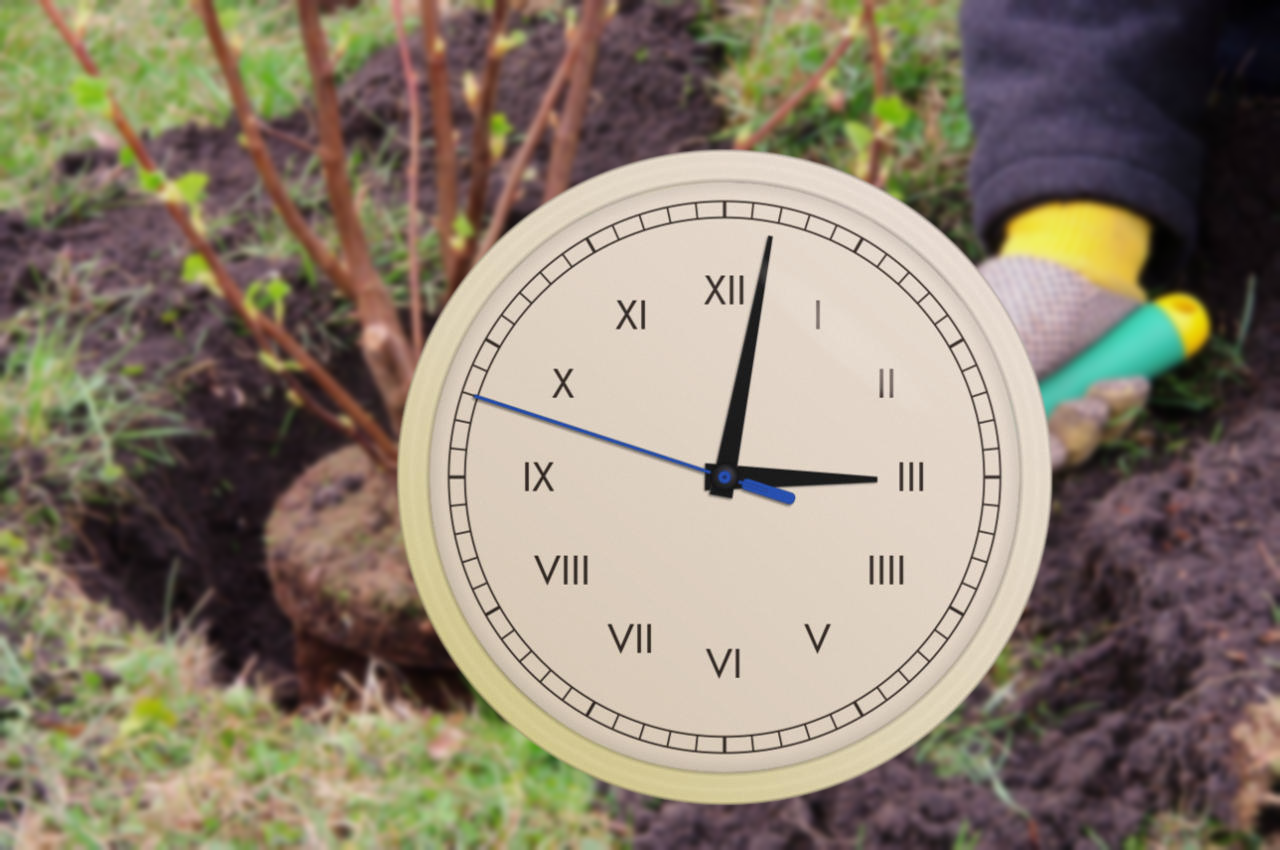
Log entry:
h=3 m=1 s=48
